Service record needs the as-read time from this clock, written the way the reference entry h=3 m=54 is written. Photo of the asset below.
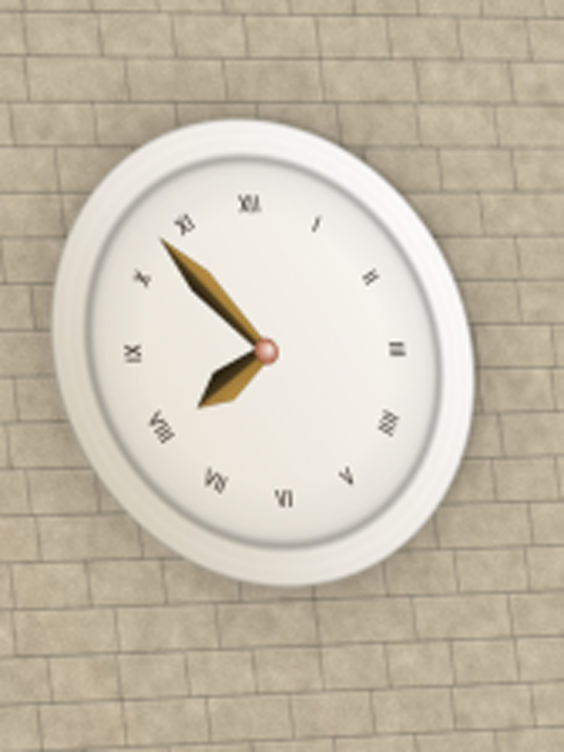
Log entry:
h=7 m=53
